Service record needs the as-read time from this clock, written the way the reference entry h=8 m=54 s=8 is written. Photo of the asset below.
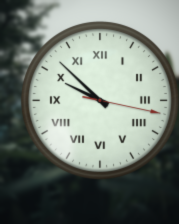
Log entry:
h=9 m=52 s=17
